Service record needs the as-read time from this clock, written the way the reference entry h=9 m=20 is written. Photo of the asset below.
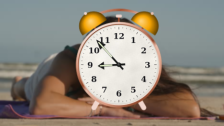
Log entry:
h=8 m=53
